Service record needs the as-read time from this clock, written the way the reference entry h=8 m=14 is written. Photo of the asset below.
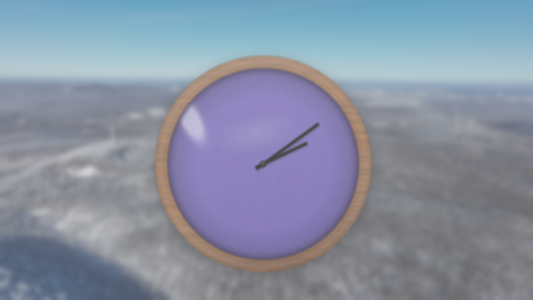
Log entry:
h=2 m=9
